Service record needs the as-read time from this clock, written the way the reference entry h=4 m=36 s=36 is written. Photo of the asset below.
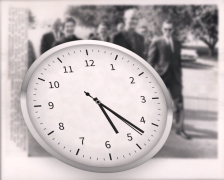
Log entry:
h=5 m=22 s=23
